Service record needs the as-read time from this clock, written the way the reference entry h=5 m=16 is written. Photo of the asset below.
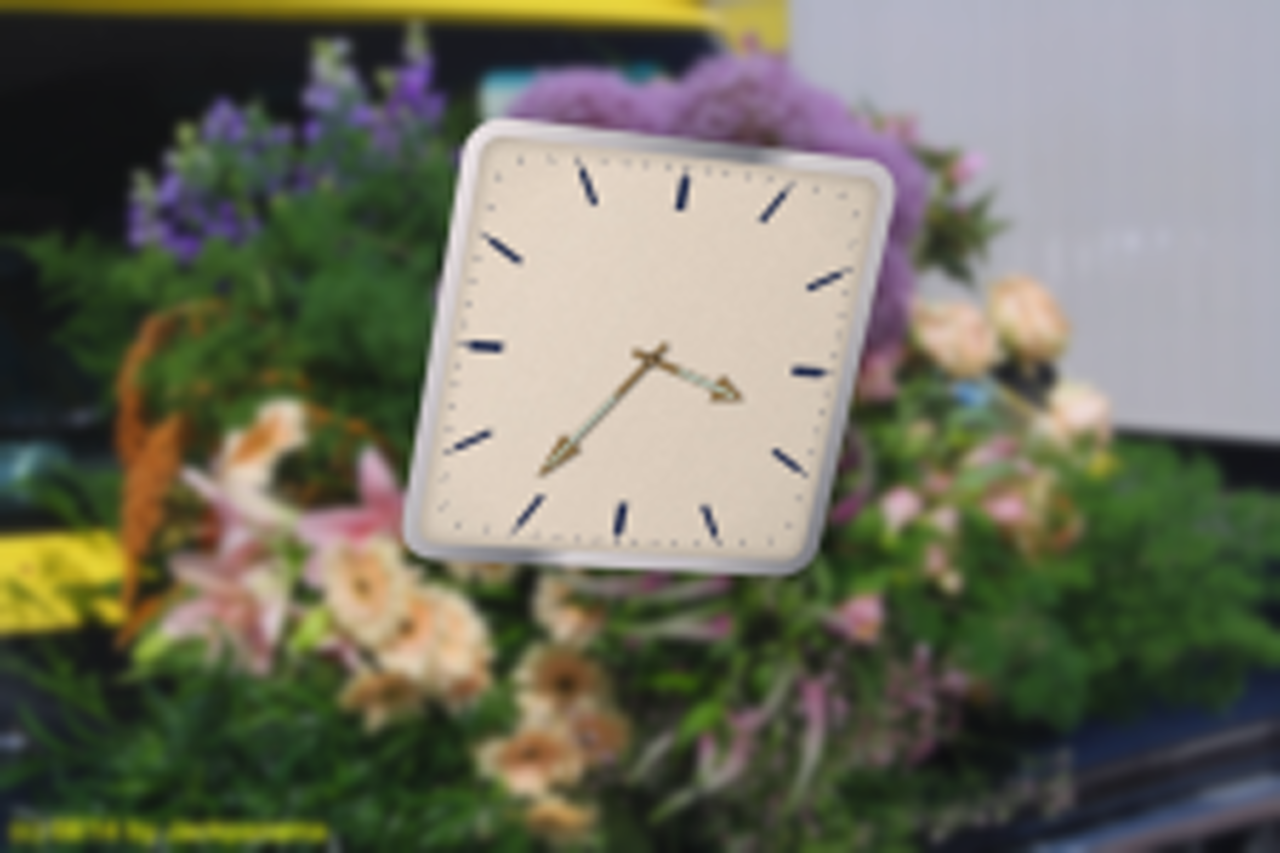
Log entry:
h=3 m=36
